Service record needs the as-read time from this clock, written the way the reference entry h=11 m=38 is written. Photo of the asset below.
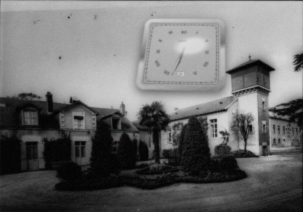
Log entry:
h=6 m=33
